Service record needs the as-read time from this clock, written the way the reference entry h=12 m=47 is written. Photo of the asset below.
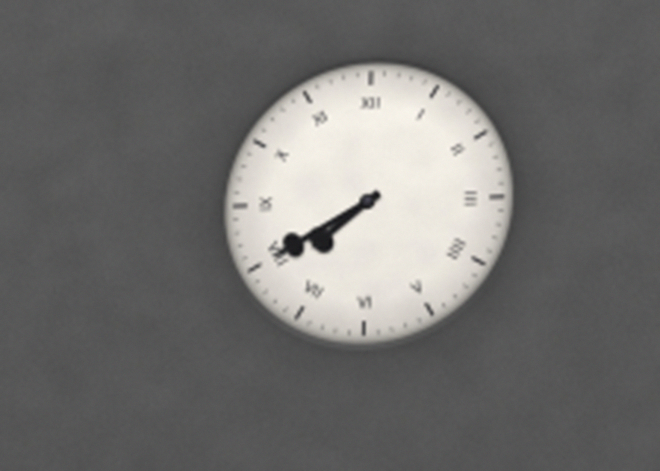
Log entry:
h=7 m=40
